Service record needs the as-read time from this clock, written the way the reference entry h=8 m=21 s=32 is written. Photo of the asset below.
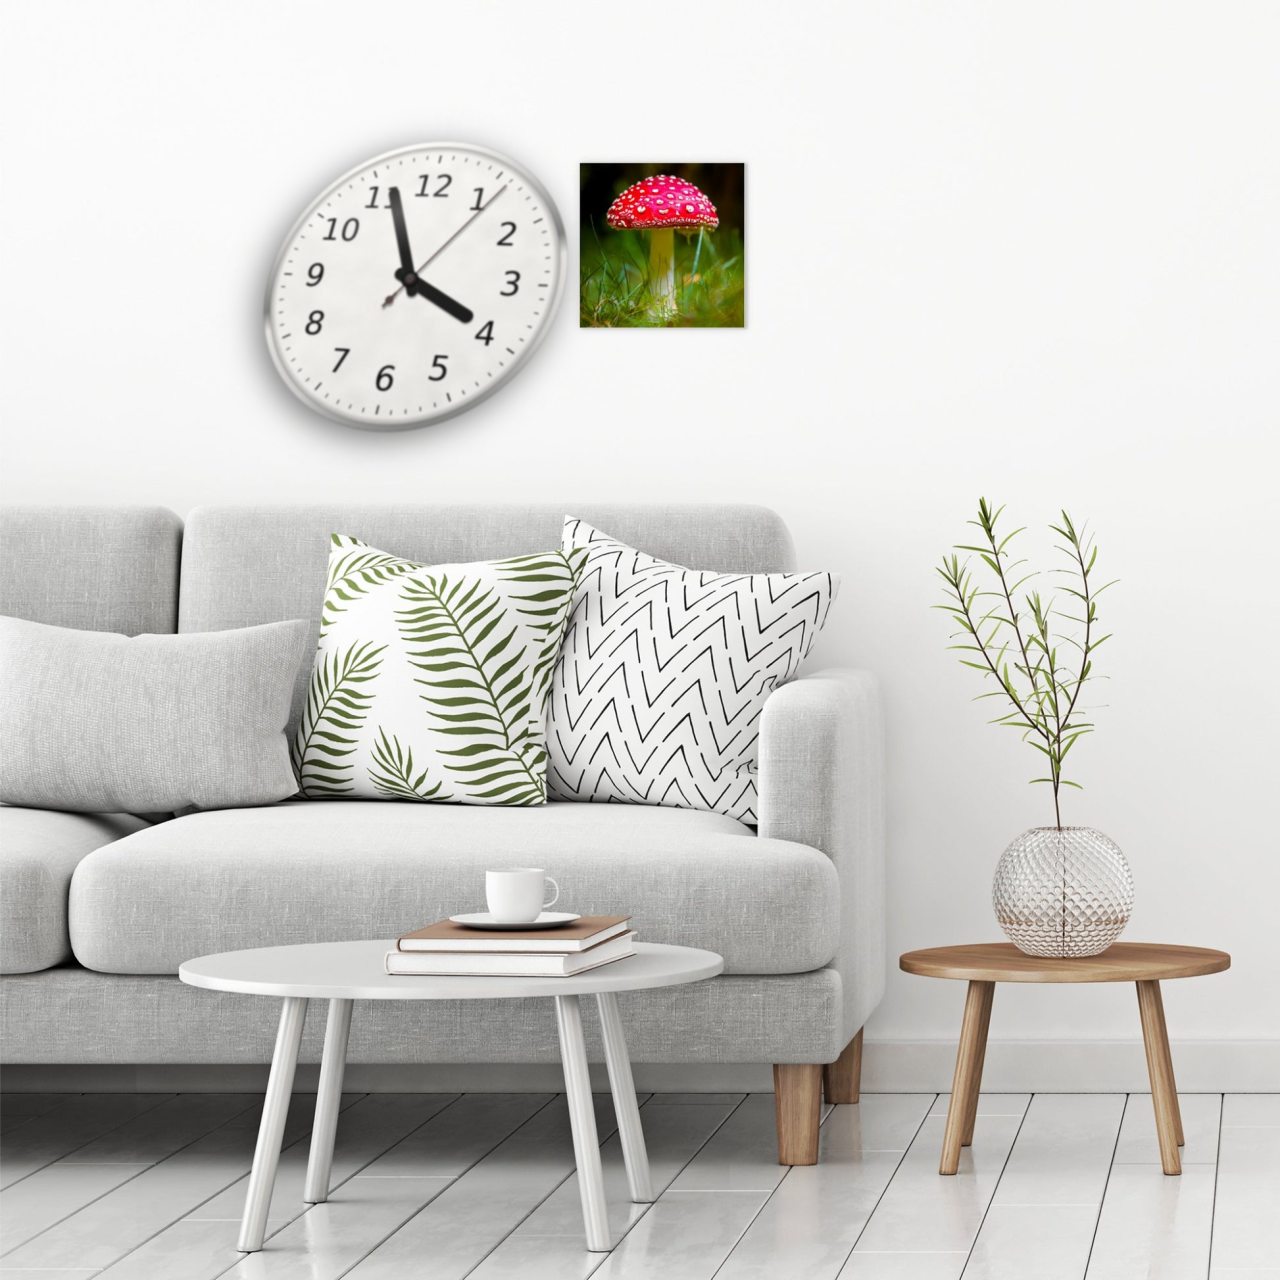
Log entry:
h=3 m=56 s=6
